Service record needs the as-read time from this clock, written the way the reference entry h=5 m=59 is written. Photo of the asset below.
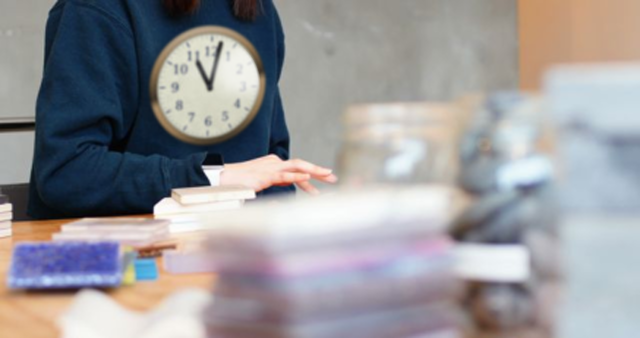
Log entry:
h=11 m=2
